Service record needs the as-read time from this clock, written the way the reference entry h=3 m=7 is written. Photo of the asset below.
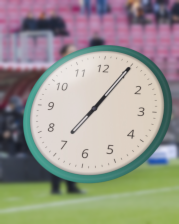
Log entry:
h=7 m=5
